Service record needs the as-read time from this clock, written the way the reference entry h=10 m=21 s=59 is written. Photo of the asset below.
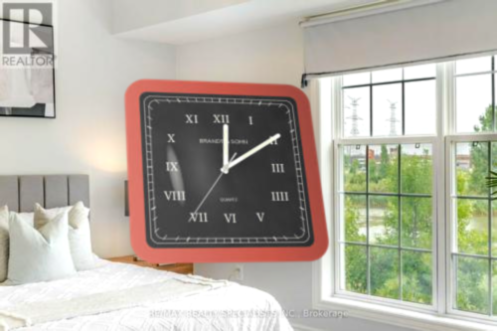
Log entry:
h=12 m=9 s=36
